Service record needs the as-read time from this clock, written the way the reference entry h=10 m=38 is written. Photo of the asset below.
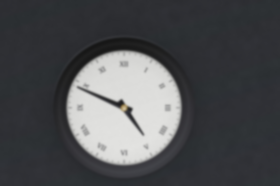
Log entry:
h=4 m=49
